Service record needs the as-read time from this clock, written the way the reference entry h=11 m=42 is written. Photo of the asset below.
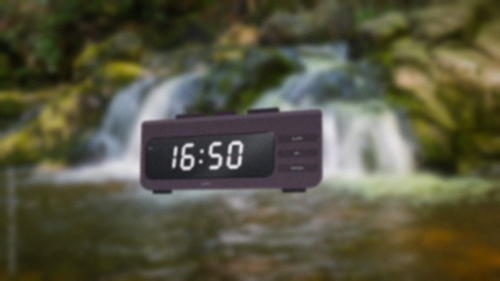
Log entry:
h=16 m=50
